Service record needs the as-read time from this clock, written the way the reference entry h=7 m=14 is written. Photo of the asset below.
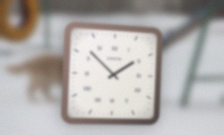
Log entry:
h=1 m=52
